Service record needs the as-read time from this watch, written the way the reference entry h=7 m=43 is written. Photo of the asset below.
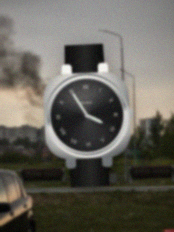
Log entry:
h=3 m=55
